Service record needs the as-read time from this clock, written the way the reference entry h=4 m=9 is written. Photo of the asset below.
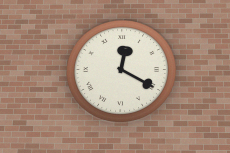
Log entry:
h=12 m=20
